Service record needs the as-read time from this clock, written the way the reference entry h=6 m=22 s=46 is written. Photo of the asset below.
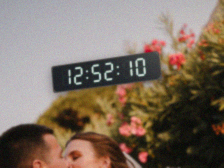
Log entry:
h=12 m=52 s=10
